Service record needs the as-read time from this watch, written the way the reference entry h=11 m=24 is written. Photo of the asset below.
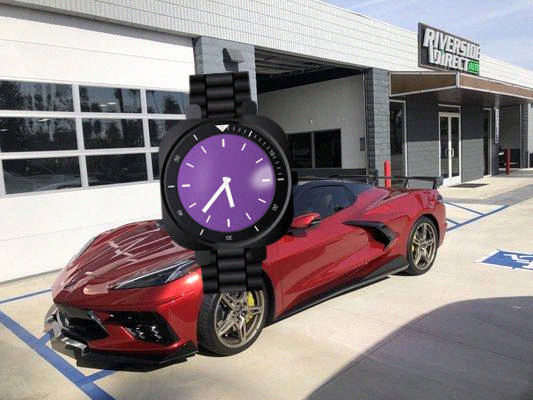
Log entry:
h=5 m=37
